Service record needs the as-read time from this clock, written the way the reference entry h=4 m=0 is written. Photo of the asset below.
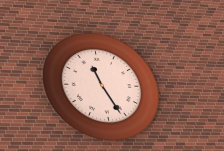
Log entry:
h=11 m=26
